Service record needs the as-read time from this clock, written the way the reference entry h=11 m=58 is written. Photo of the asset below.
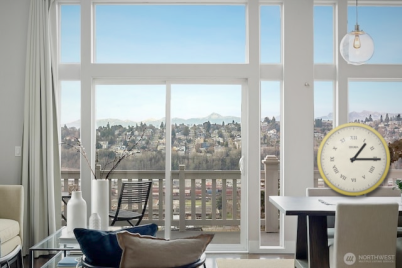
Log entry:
h=1 m=15
